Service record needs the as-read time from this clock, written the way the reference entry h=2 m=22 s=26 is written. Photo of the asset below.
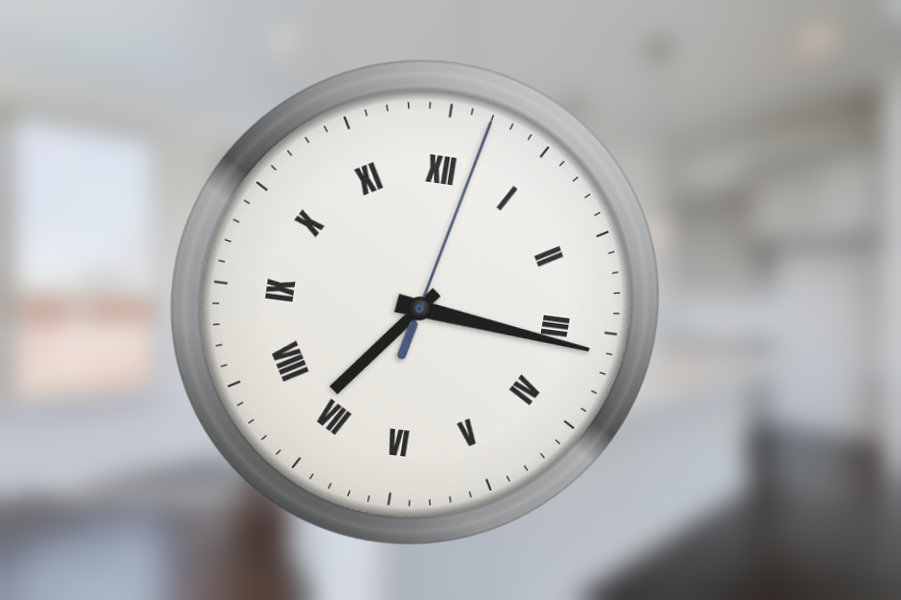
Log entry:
h=7 m=16 s=2
